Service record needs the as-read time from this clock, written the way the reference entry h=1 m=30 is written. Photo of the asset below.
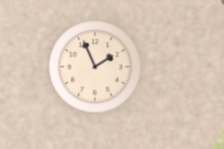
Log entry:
h=1 m=56
